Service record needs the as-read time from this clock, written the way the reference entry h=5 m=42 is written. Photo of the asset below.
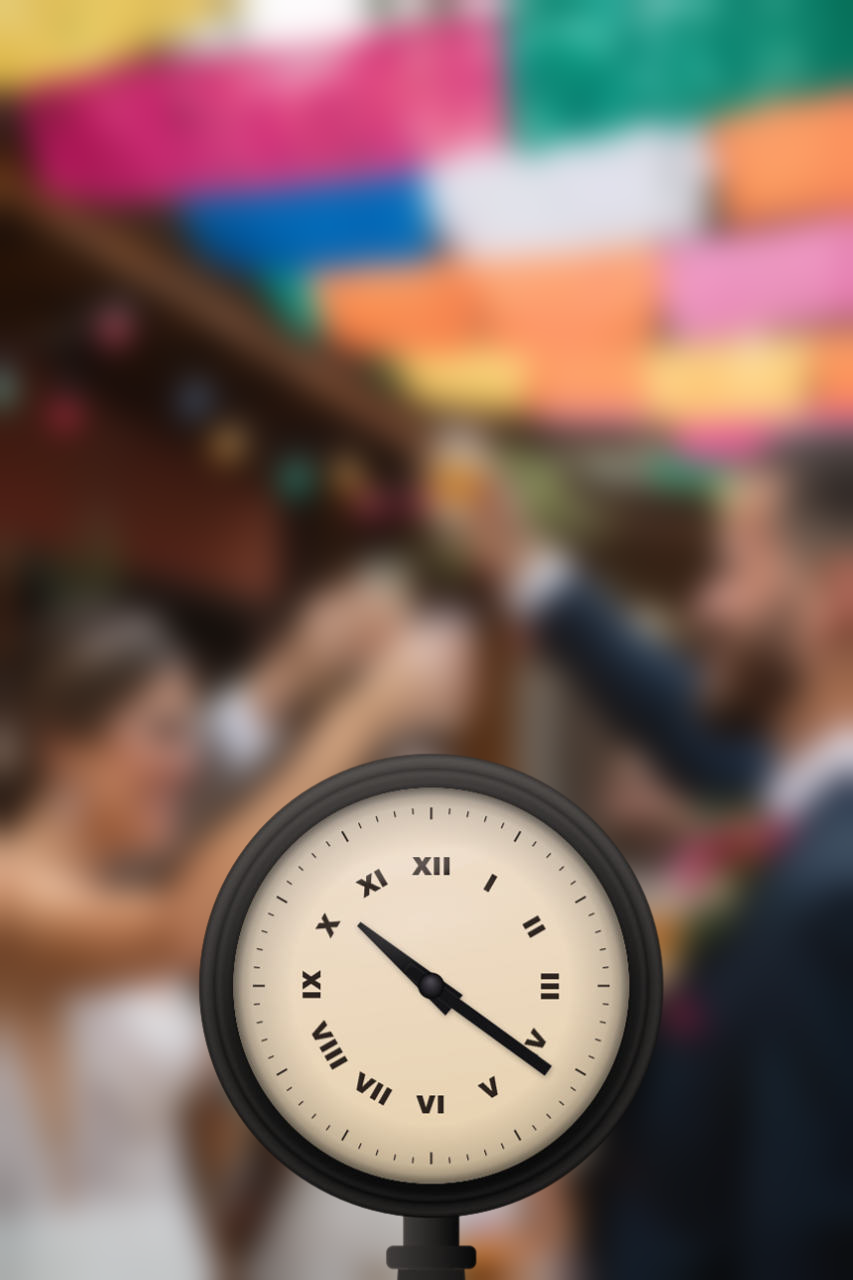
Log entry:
h=10 m=21
